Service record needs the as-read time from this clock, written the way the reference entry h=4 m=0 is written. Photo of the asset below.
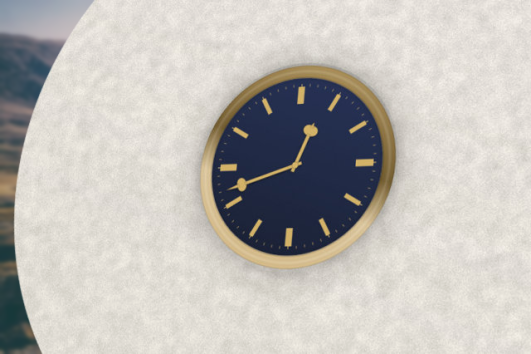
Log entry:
h=12 m=42
